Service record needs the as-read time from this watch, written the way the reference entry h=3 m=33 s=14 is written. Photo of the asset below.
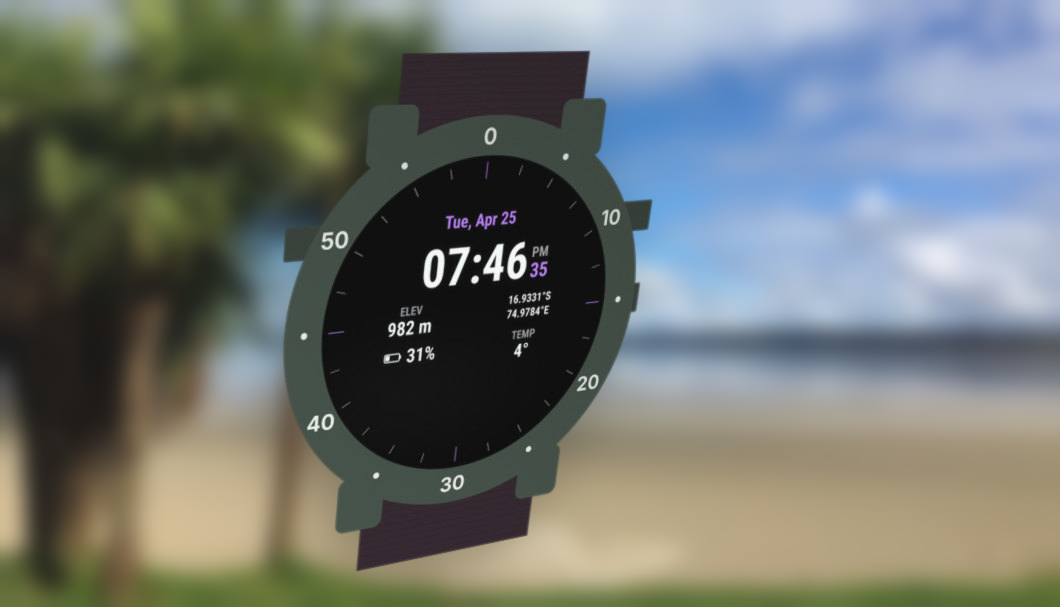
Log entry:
h=7 m=46 s=35
